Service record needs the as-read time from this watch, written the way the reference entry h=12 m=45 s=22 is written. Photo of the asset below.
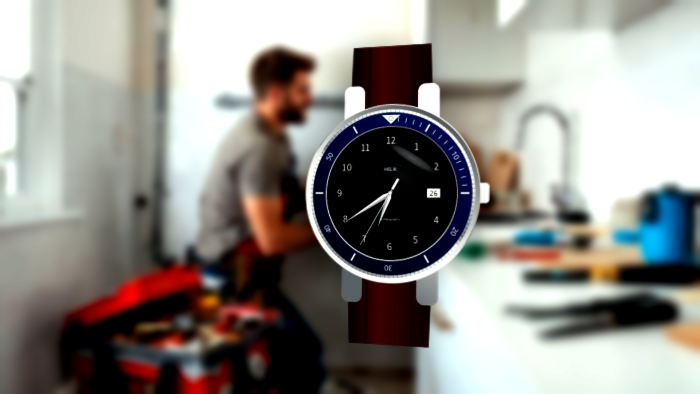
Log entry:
h=6 m=39 s=35
